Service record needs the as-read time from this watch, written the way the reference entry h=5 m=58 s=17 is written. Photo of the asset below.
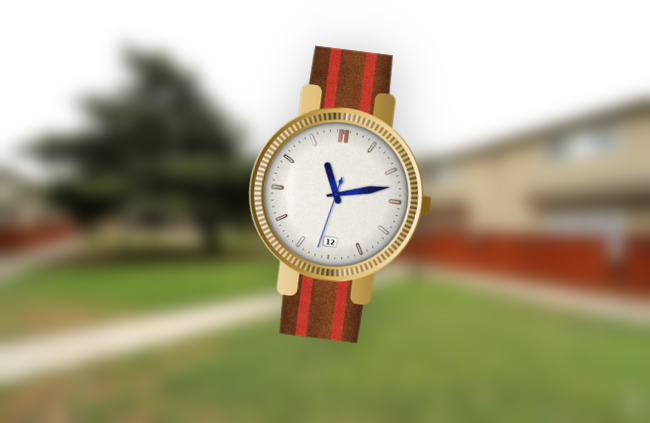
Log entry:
h=11 m=12 s=32
